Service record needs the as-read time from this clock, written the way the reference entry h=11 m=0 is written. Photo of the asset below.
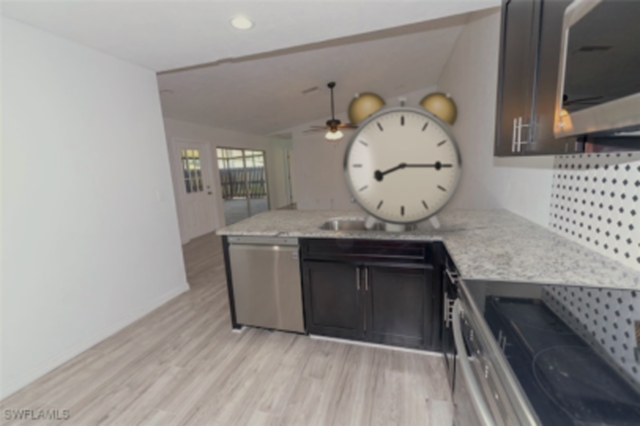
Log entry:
h=8 m=15
